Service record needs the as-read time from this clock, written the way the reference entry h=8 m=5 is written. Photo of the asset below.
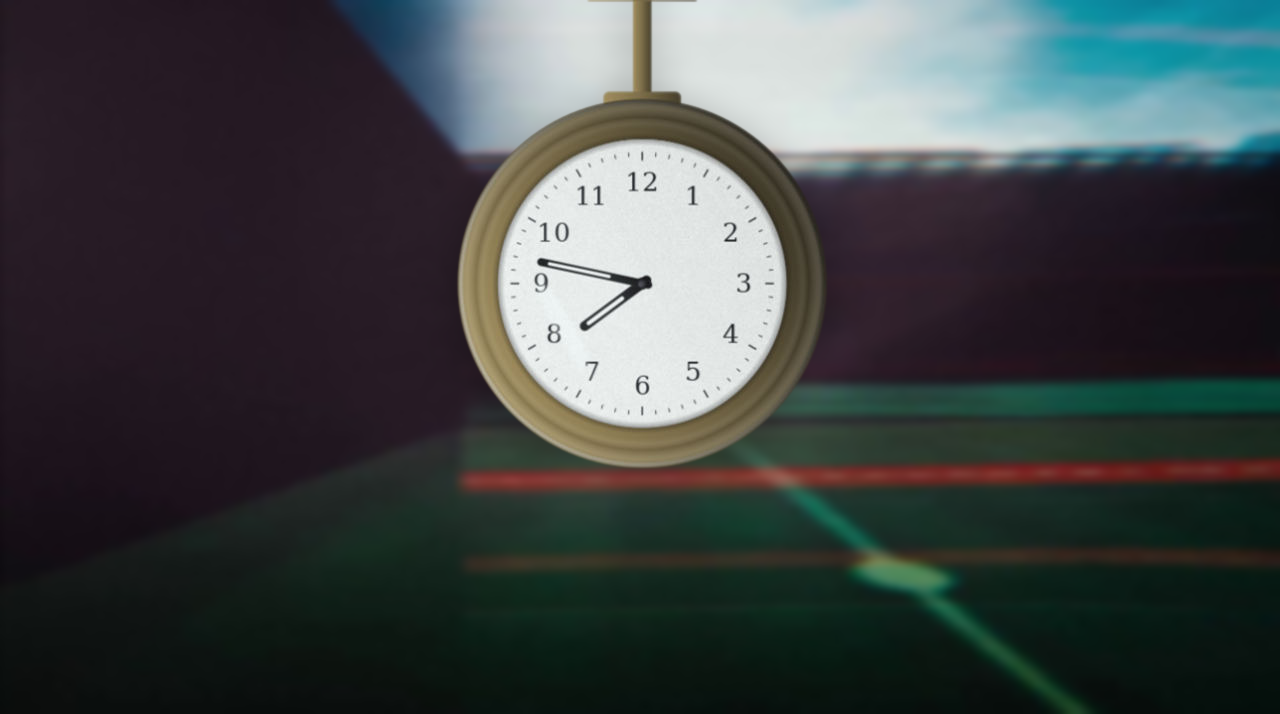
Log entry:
h=7 m=47
